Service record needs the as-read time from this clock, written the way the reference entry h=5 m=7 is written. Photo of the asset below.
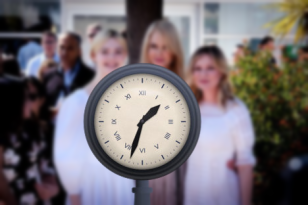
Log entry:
h=1 m=33
